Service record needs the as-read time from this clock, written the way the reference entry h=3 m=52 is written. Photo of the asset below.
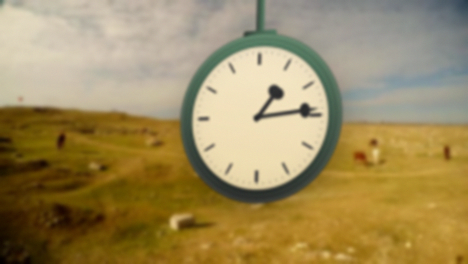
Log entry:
h=1 m=14
